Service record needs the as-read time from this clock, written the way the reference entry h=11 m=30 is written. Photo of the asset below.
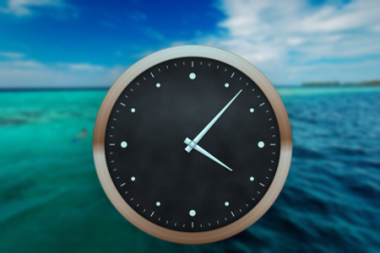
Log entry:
h=4 m=7
